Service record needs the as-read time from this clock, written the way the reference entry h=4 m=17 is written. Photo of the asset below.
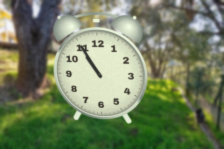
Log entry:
h=10 m=55
